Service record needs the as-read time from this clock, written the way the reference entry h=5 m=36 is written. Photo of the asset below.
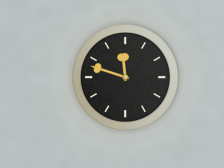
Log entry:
h=11 m=48
